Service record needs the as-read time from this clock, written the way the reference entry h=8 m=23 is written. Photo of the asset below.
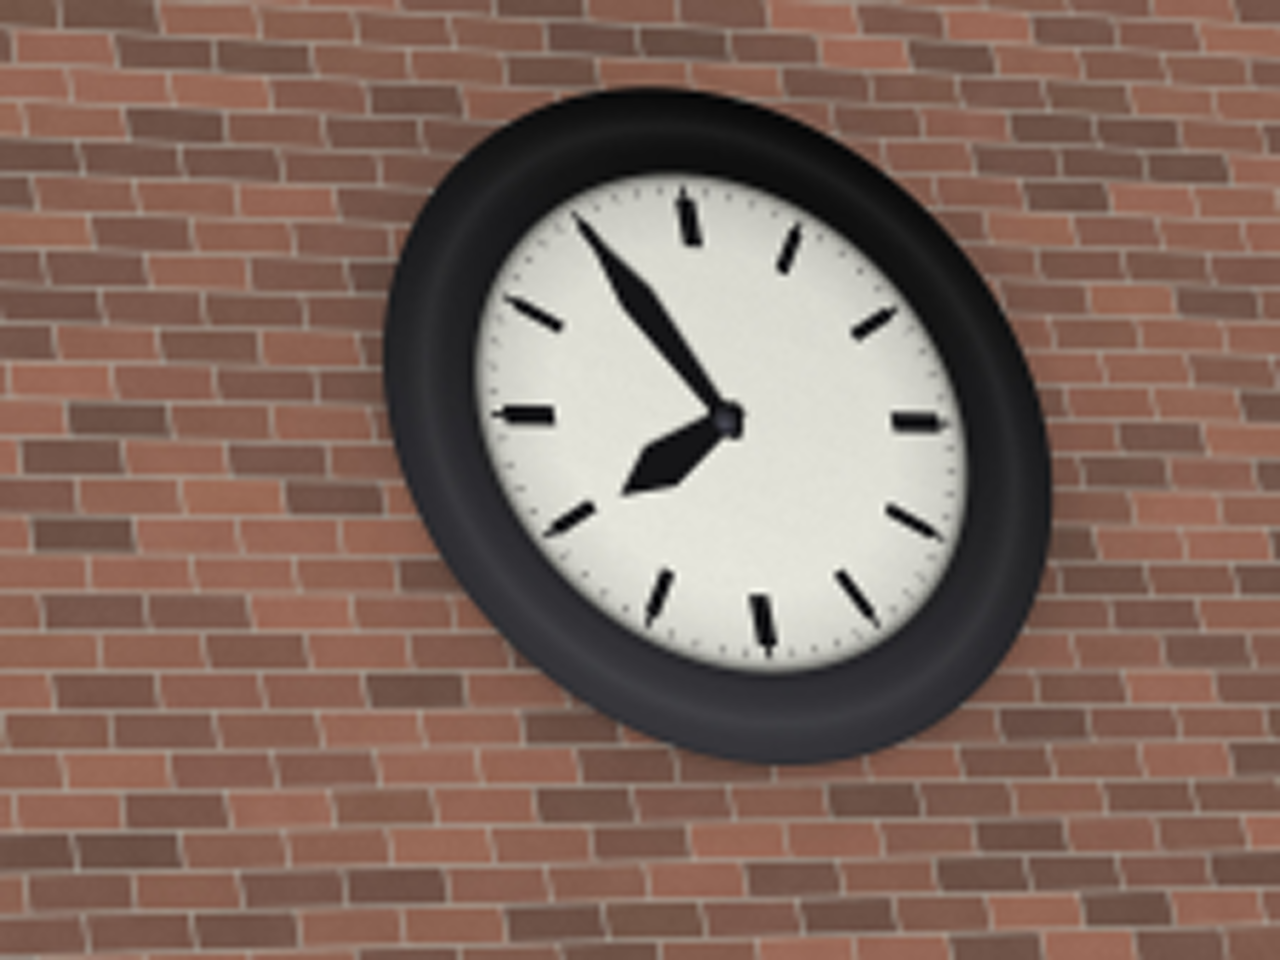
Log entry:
h=7 m=55
